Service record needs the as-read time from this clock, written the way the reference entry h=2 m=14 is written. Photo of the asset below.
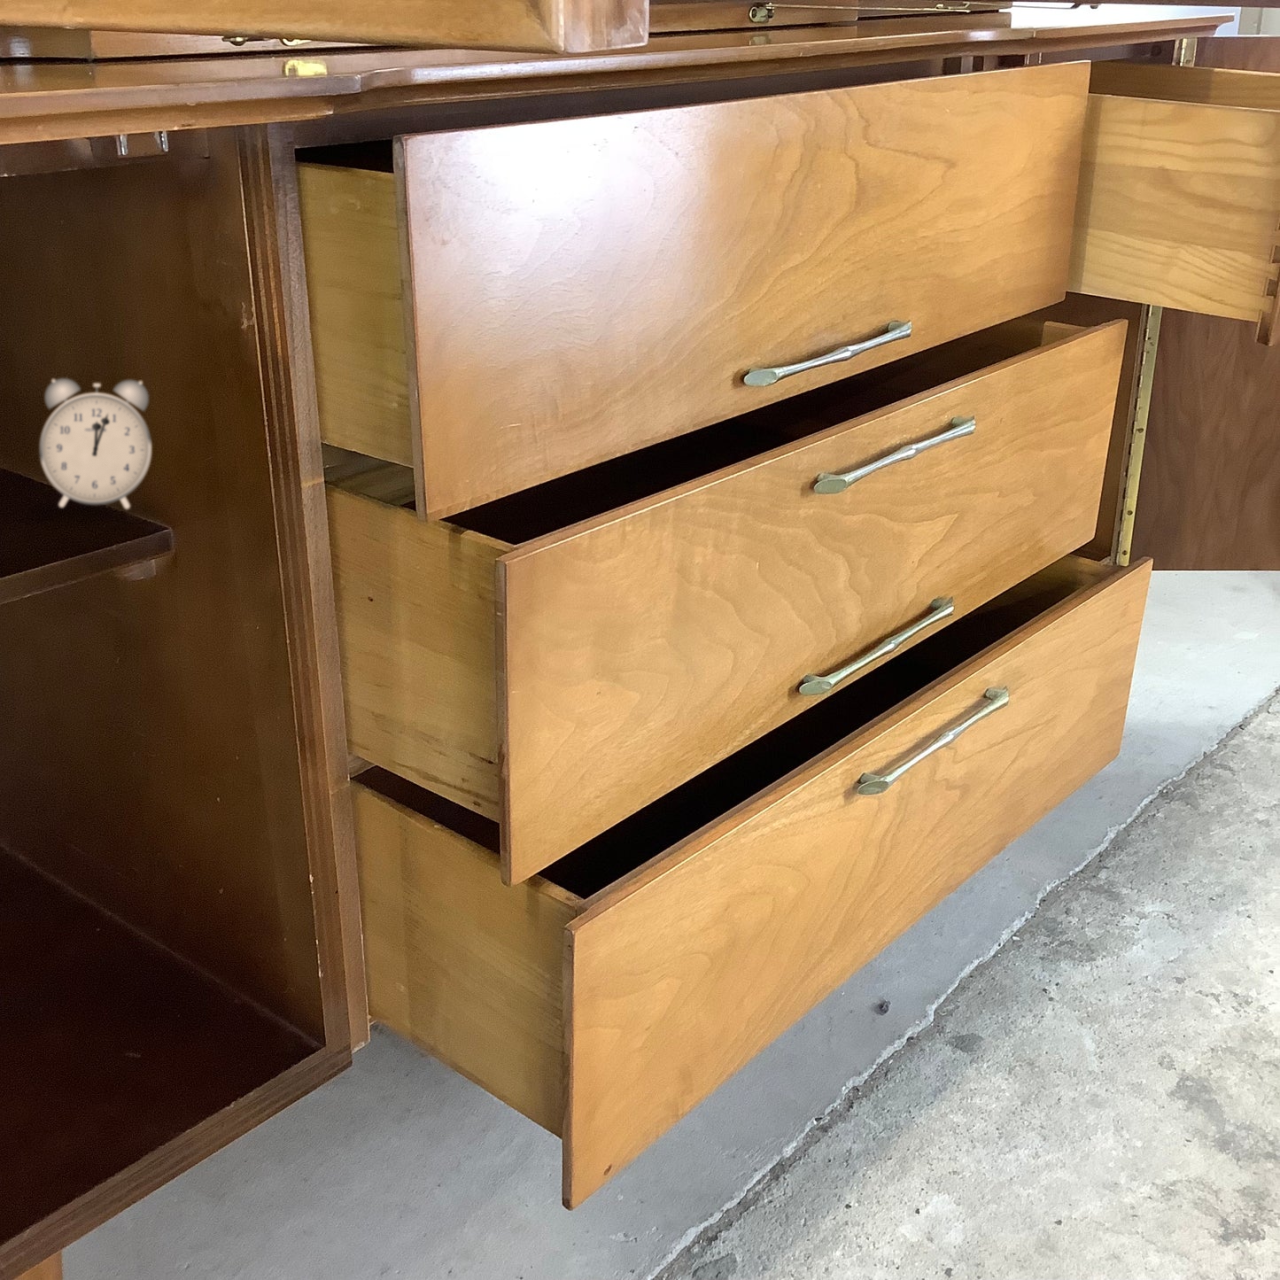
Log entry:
h=12 m=3
